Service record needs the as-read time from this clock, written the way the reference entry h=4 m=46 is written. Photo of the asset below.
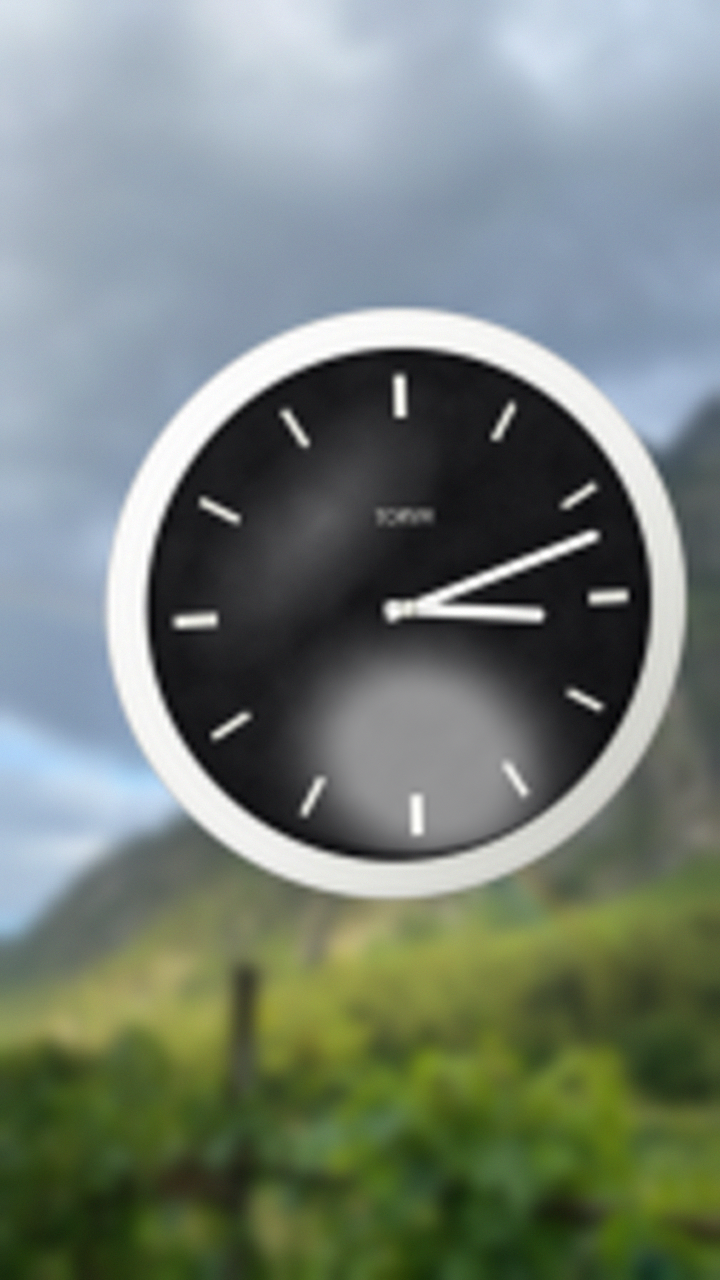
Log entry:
h=3 m=12
